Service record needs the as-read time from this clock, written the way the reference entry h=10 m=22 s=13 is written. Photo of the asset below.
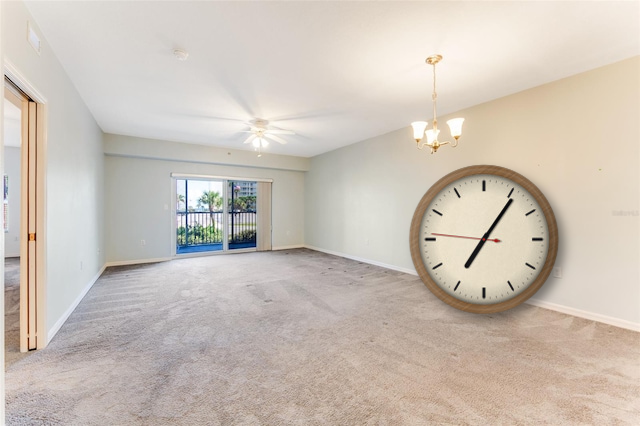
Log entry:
h=7 m=5 s=46
